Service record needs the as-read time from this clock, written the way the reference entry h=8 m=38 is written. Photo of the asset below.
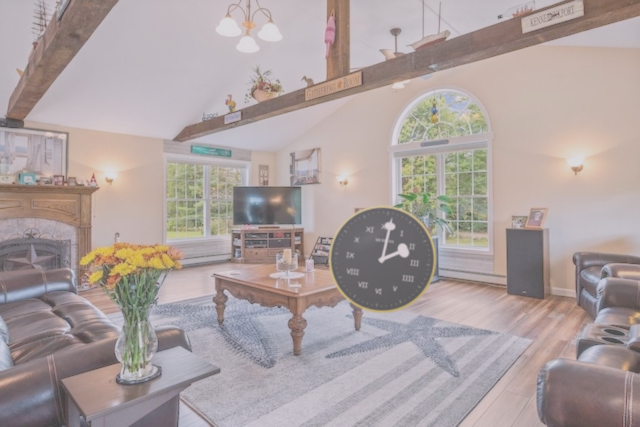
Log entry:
h=2 m=1
